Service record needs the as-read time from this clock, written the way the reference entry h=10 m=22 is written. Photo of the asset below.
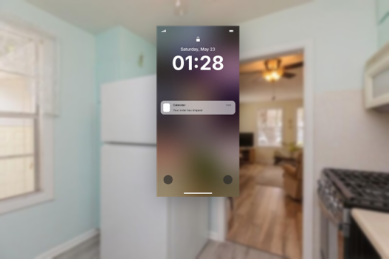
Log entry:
h=1 m=28
